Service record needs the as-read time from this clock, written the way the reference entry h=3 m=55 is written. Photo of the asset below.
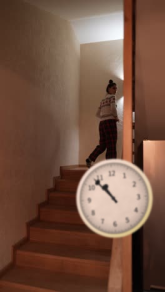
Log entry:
h=10 m=53
